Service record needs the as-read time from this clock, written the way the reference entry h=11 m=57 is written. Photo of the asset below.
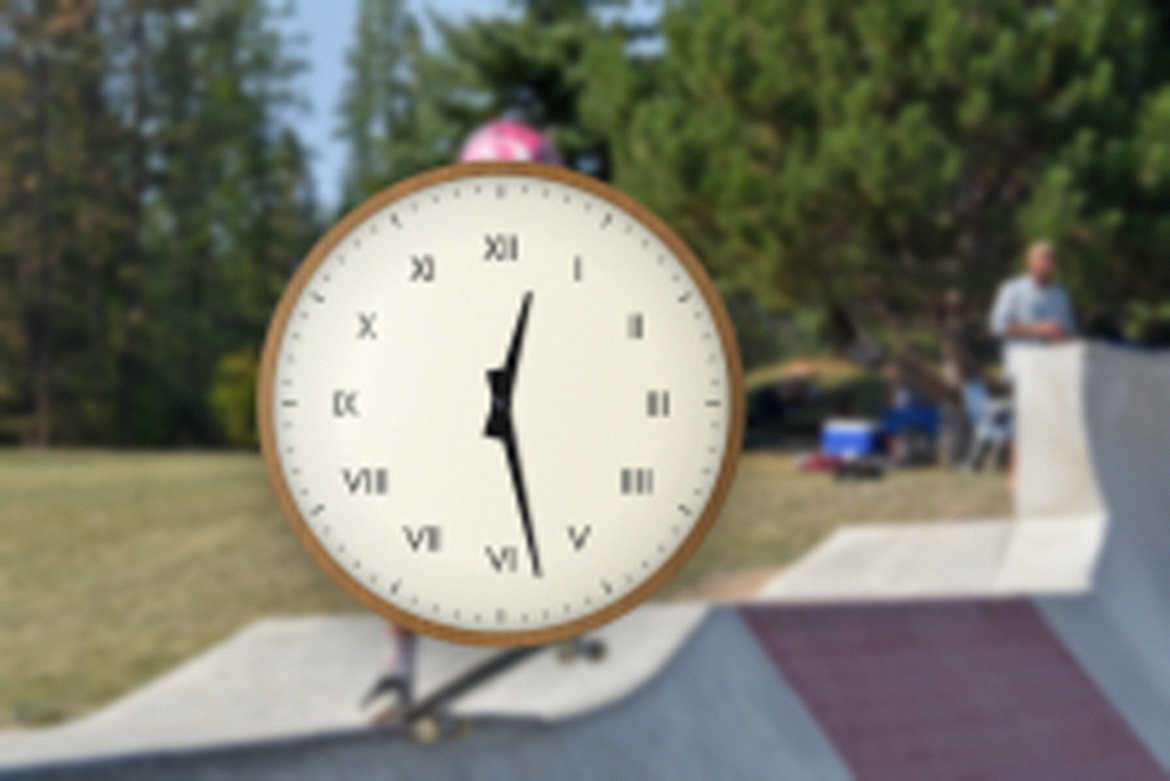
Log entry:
h=12 m=28
